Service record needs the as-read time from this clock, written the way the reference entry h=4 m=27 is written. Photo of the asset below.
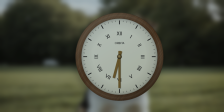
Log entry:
h=6 m=30
